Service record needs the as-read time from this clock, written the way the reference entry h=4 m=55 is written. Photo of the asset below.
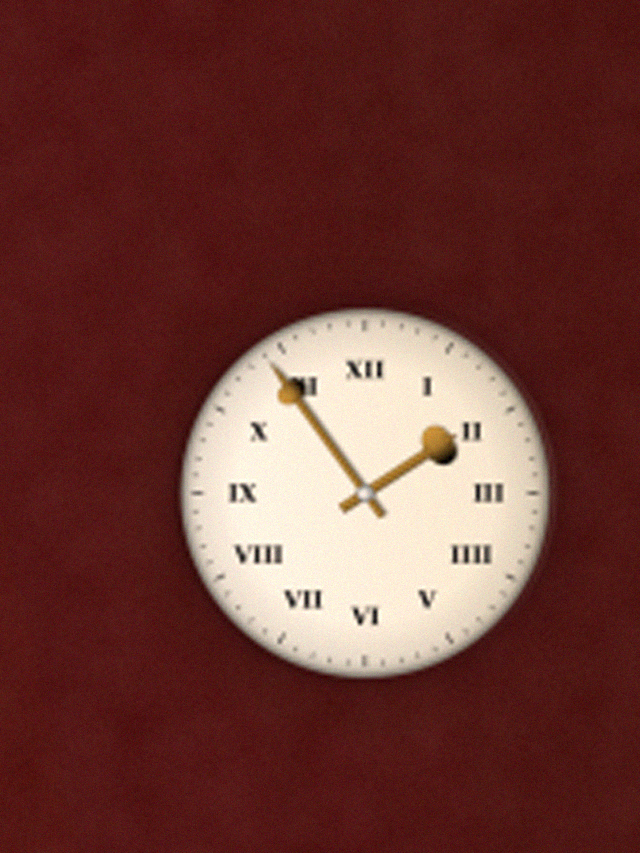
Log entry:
h=1 m=54
